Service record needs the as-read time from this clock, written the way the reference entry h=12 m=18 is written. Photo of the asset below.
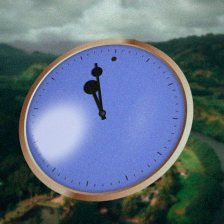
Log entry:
h=10 m=57
